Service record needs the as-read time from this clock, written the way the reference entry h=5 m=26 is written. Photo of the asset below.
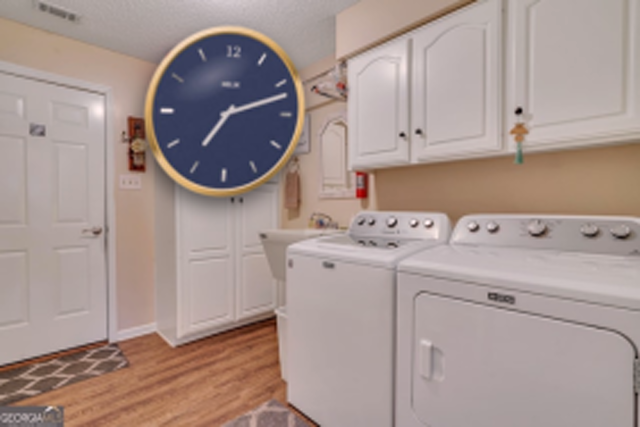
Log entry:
h=7 m=12
